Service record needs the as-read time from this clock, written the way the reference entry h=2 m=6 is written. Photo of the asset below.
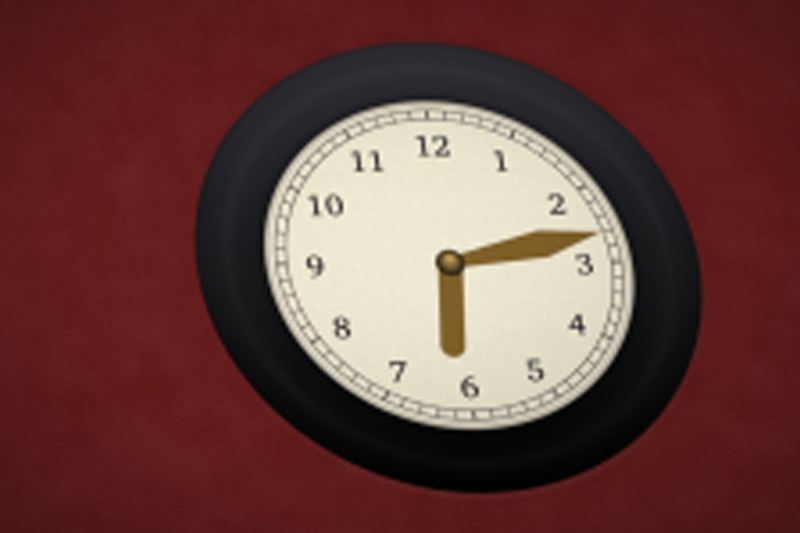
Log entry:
h=6 m=13
